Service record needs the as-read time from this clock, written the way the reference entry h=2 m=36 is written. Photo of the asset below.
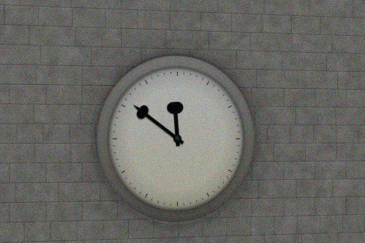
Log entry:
h=11 m=51
